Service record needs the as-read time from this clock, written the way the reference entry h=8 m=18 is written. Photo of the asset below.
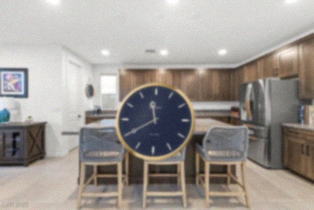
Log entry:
h=11 m=40
